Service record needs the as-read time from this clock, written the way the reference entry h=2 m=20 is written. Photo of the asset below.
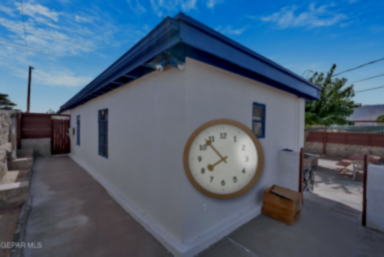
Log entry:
h=7 m=53
